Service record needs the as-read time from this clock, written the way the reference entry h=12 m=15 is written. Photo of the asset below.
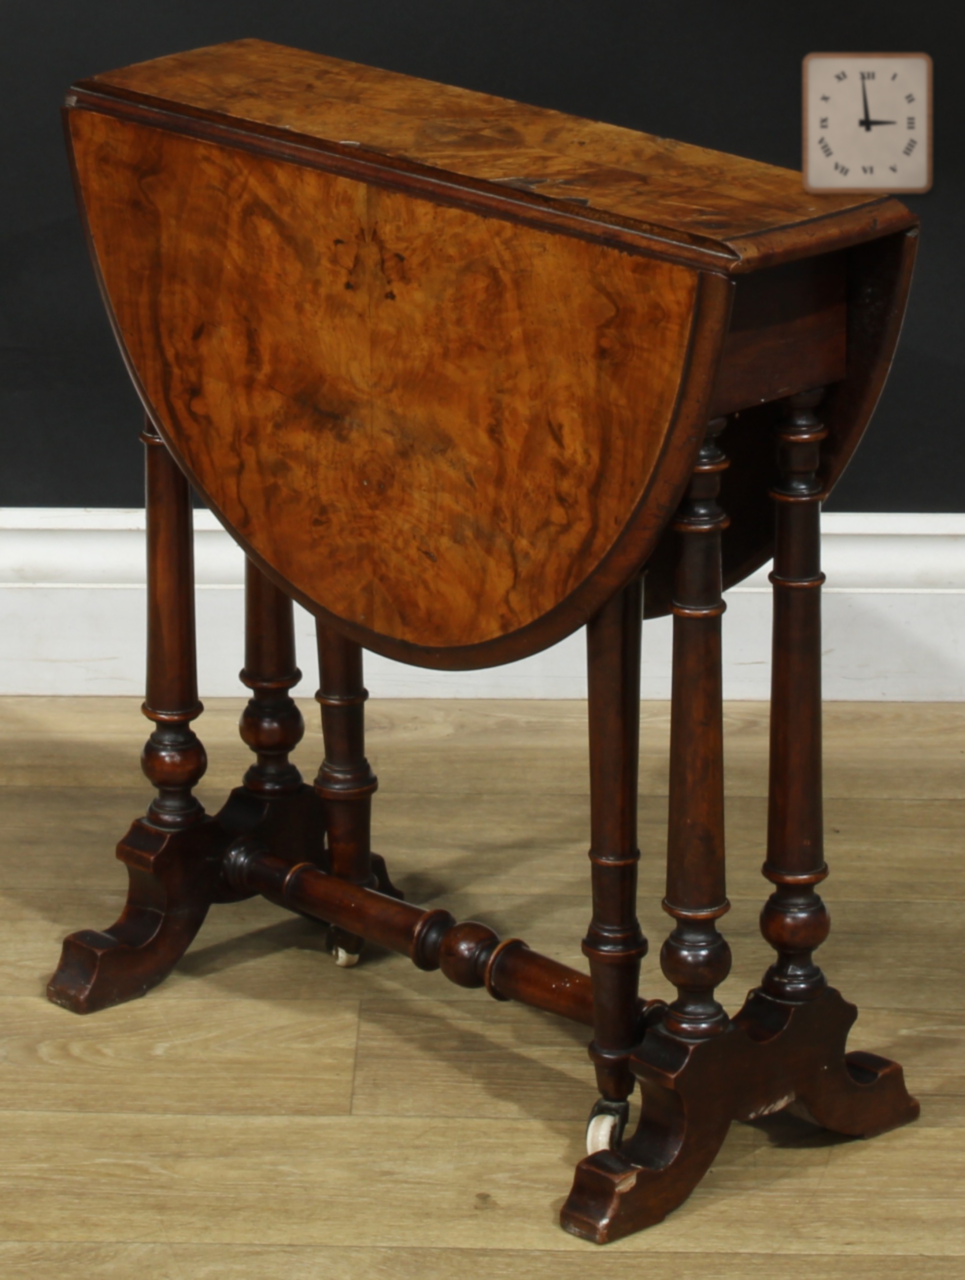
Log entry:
h=2 m=59
